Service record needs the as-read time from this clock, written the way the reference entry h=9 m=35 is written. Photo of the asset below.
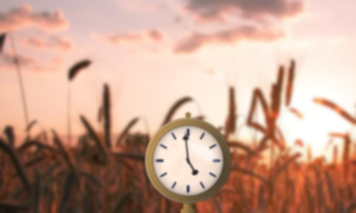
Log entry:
h=4 m=59
